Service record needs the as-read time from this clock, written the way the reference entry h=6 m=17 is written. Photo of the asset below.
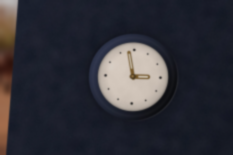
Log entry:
h=2 m=58
